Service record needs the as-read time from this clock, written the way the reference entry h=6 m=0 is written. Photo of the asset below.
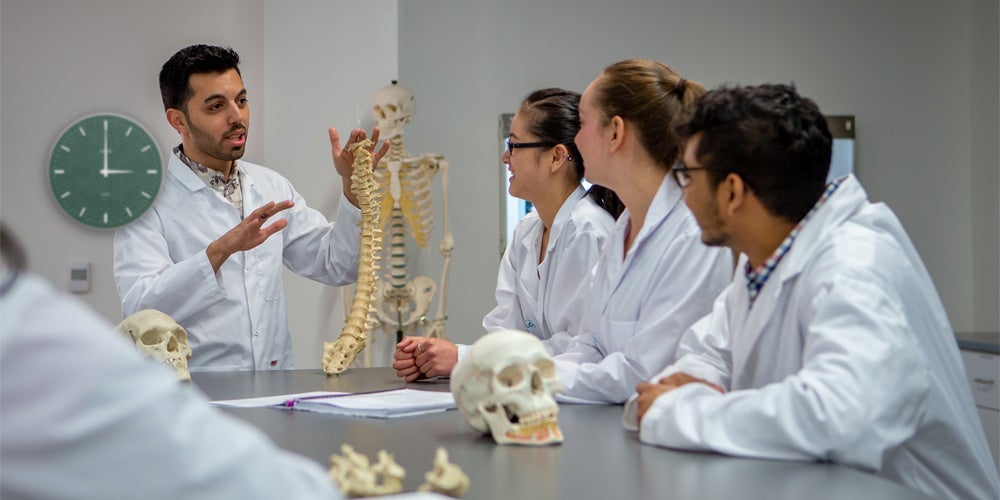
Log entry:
h=3 m=0
